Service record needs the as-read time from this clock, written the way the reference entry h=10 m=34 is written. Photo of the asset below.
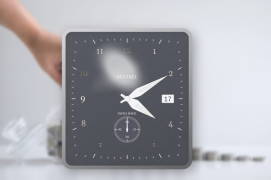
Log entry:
h=4 m=10
